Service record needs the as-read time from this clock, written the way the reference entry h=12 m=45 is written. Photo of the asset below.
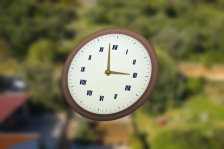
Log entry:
h=2 m=58
